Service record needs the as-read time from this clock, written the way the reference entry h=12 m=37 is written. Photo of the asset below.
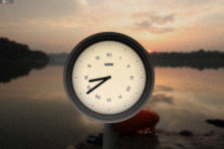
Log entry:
h=8 m=39
